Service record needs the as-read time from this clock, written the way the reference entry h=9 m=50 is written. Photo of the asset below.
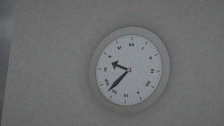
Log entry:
h=9 m=37
